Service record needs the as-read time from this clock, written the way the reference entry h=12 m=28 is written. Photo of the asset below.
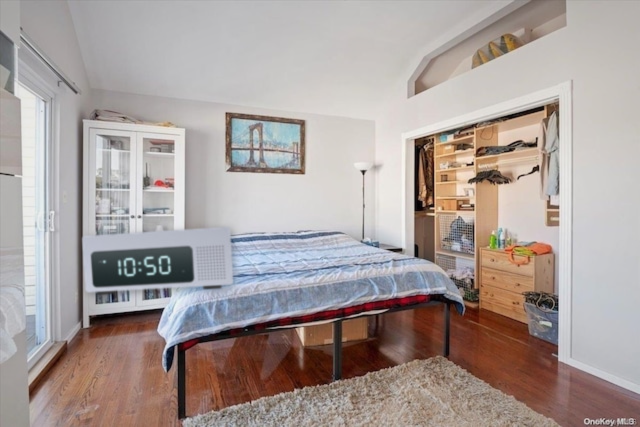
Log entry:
h=10 m=50
